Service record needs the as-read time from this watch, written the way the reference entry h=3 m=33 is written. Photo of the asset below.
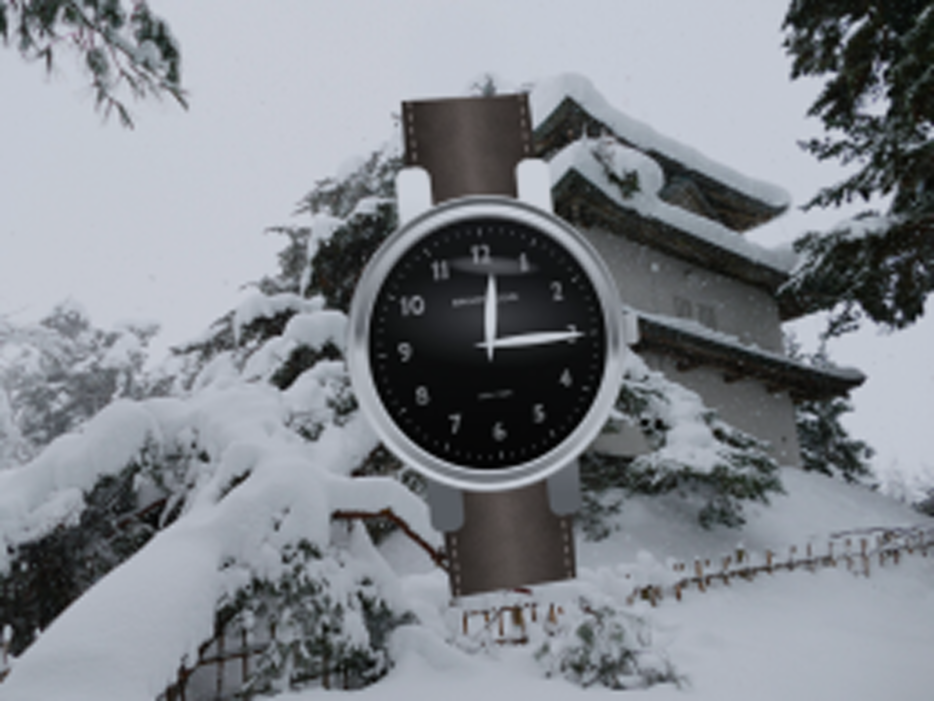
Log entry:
h=12 m=15
